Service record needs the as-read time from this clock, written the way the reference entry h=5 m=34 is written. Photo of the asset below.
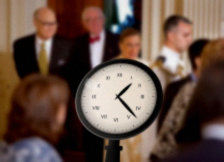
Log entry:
h=1 m=23
